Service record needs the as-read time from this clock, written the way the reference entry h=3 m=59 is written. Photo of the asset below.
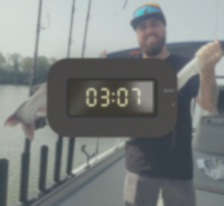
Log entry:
h=3 m=7
